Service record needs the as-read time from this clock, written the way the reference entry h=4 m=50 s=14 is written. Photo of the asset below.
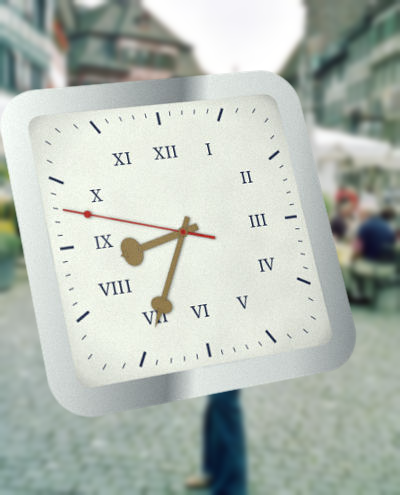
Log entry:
h=8 m=34 s=48
